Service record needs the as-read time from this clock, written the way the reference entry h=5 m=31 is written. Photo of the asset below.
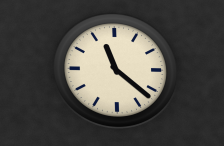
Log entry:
h=11 m=22
